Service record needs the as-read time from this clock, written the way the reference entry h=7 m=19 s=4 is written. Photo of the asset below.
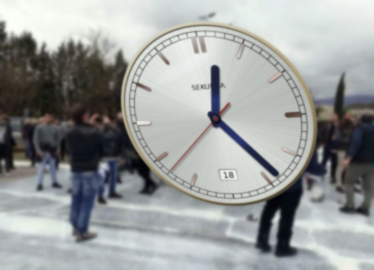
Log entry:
h=12 m=23 s=38
